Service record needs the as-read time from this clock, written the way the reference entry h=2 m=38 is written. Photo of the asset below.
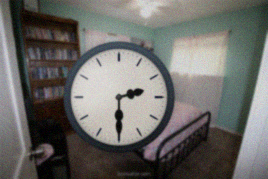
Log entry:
h=2 m=30
